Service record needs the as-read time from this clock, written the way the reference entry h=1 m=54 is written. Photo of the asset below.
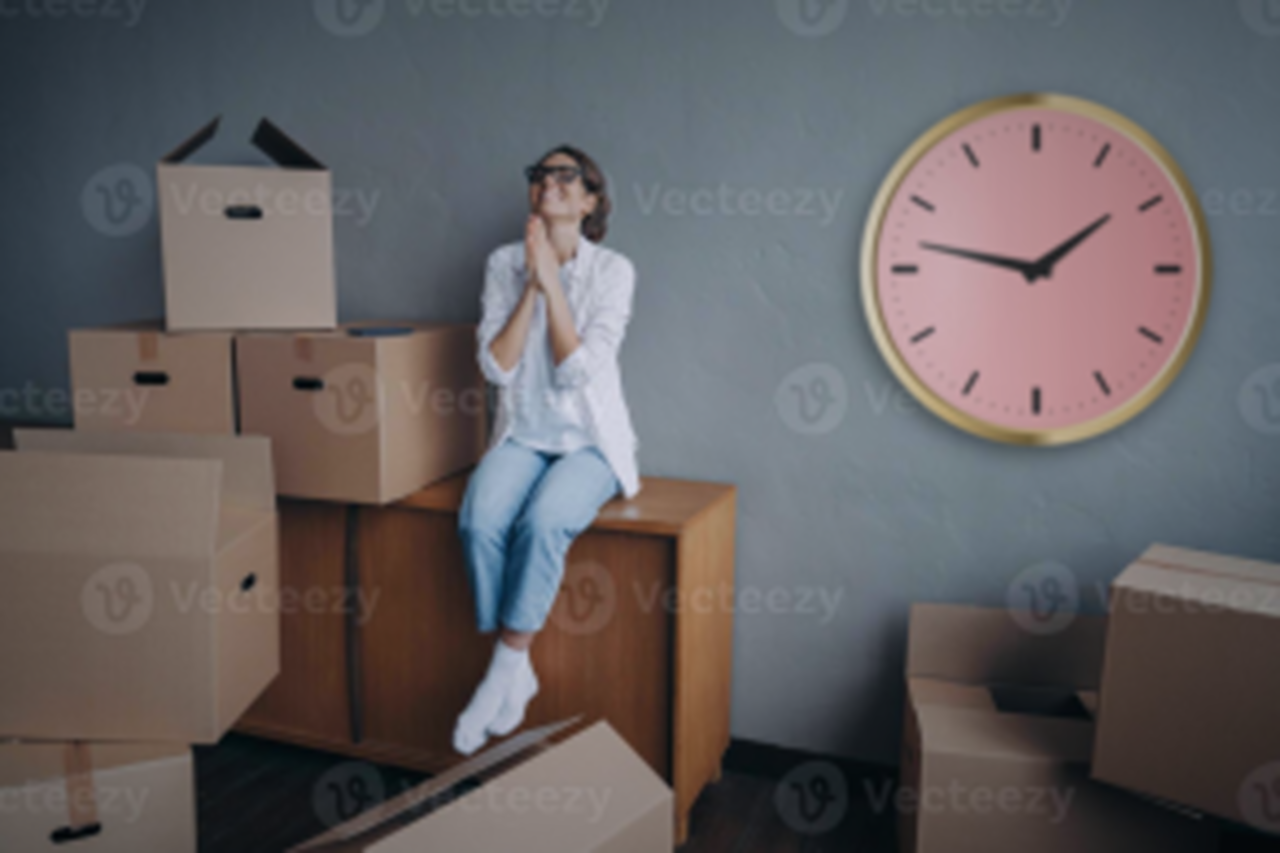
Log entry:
h=1 m=47
